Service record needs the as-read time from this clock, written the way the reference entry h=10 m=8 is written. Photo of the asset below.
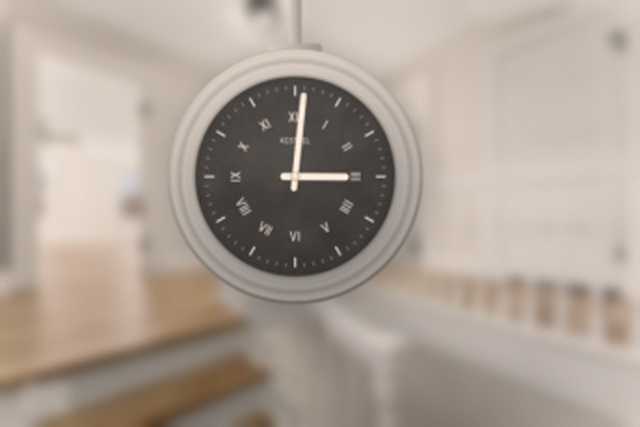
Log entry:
h=3 m=1
